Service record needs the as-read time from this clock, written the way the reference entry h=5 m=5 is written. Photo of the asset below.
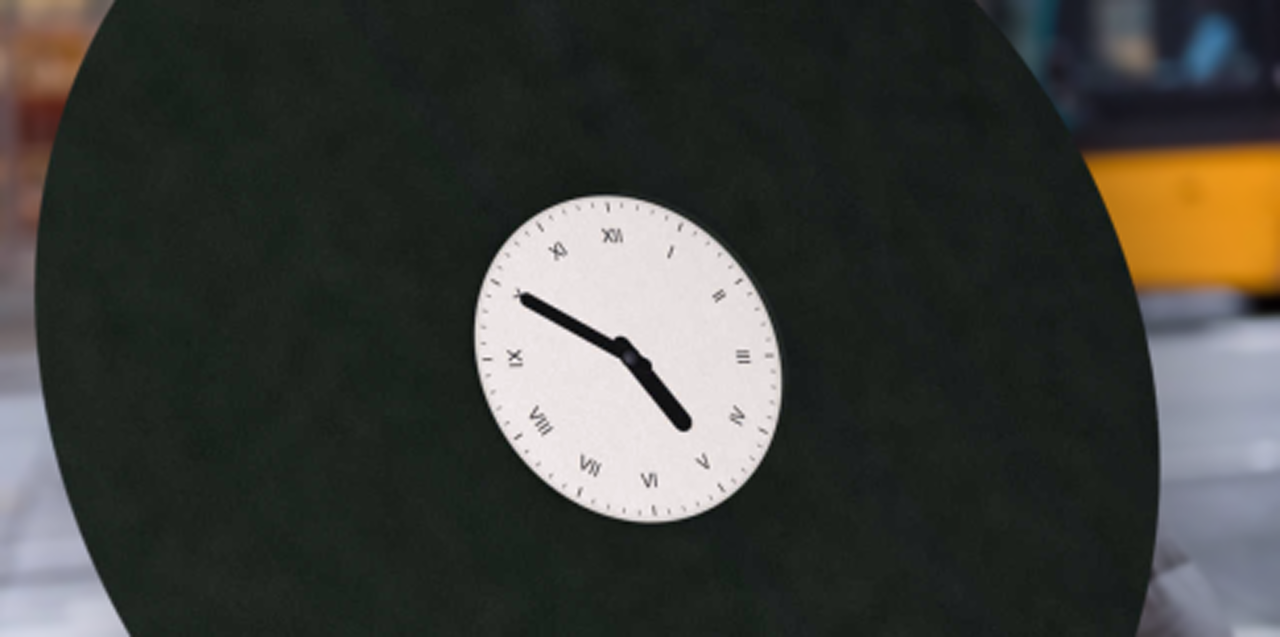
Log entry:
h=4 m=50
